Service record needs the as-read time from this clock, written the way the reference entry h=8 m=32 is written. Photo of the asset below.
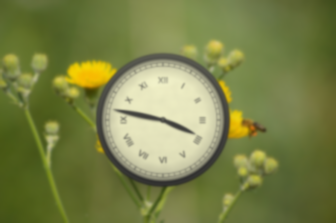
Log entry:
h=3 m=47
